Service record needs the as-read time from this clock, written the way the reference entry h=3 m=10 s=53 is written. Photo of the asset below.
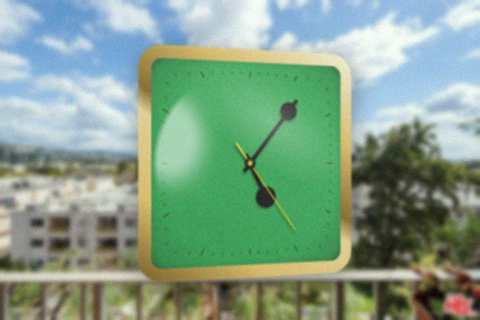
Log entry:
h=5 m=6 s=24
